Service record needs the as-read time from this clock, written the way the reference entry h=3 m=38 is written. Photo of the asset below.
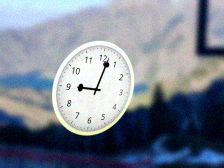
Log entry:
h=9 m=2
